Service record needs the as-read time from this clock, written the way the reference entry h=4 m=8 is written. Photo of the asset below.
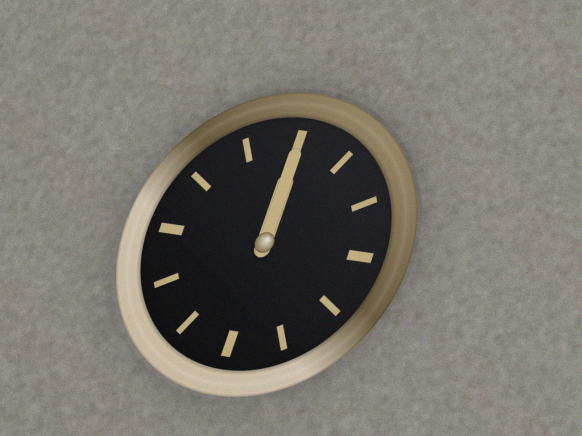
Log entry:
h=12 m=0
